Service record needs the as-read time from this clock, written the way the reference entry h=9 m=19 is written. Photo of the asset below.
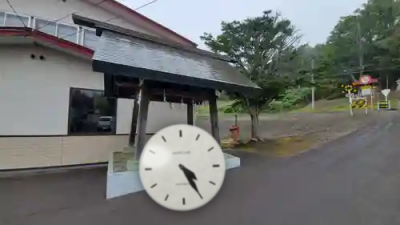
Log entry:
h=4 m=25
